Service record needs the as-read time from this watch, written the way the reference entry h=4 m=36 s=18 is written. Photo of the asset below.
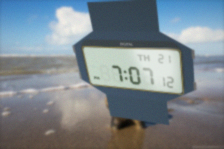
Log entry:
h=7 m=7 s=12
